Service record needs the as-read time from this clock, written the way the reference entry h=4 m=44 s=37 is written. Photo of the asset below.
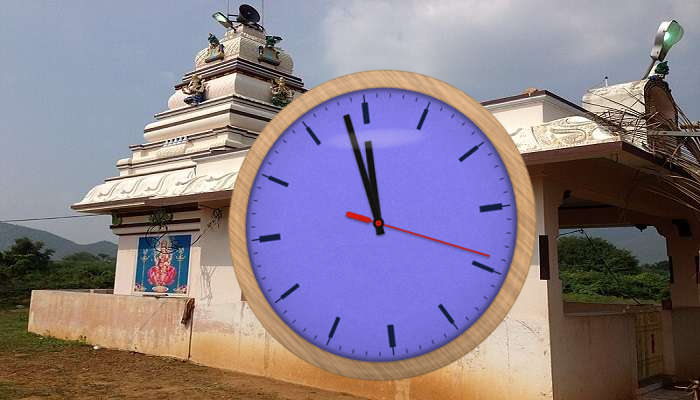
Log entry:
h=11 m=58 s=19
